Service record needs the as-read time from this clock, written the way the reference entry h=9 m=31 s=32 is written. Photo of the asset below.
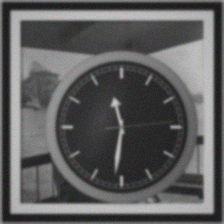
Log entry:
h=11 m=31 s=14
